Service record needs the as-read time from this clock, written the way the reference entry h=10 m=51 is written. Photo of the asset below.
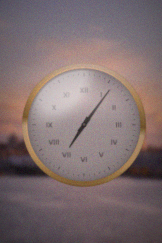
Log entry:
h=7 m=6
